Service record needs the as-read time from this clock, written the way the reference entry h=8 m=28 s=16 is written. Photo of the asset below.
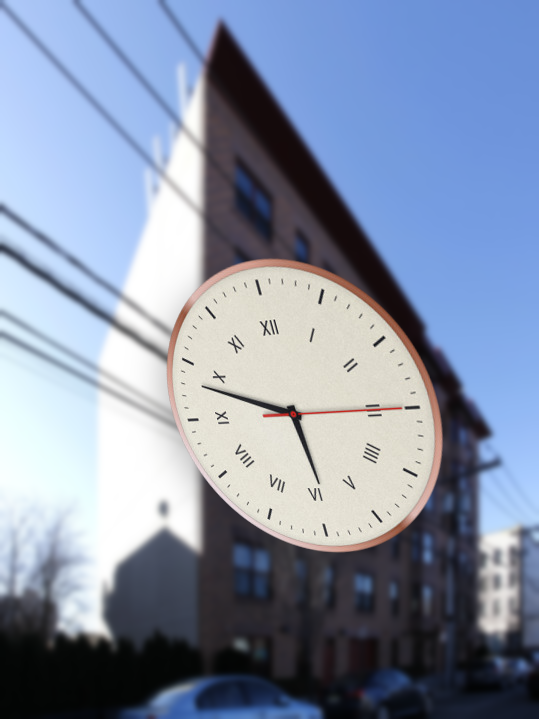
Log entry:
h=5 m=48 s=15
